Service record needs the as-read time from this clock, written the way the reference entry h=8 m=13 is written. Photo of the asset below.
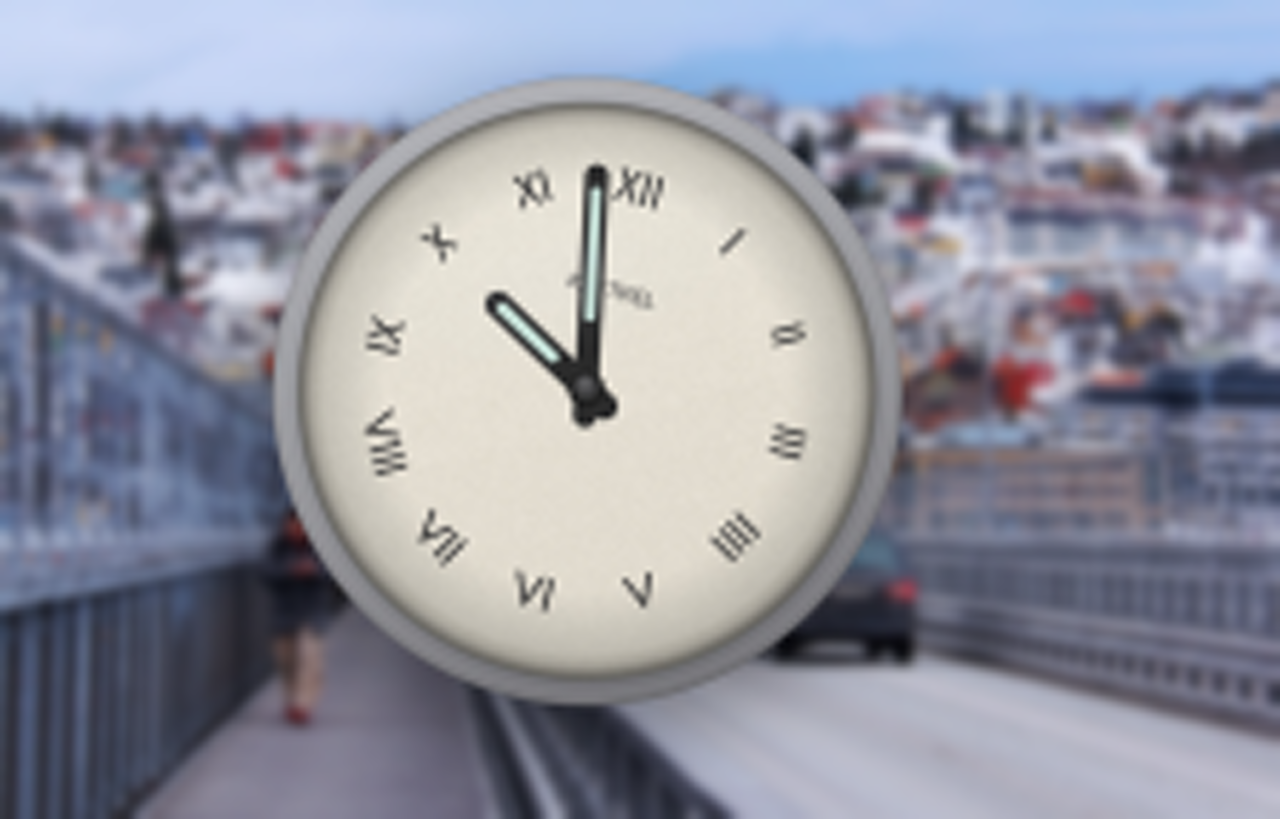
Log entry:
h=9 m=58
